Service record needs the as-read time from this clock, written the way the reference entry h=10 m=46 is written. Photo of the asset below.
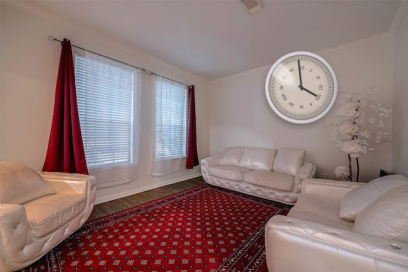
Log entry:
h=3 m=59
